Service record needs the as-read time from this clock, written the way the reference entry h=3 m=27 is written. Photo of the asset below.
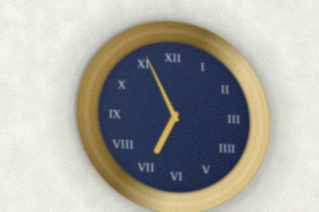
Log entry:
h=6 m=56
